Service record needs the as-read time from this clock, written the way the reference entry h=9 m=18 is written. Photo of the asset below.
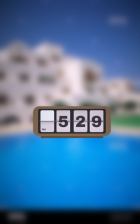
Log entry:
h=5 m=29
